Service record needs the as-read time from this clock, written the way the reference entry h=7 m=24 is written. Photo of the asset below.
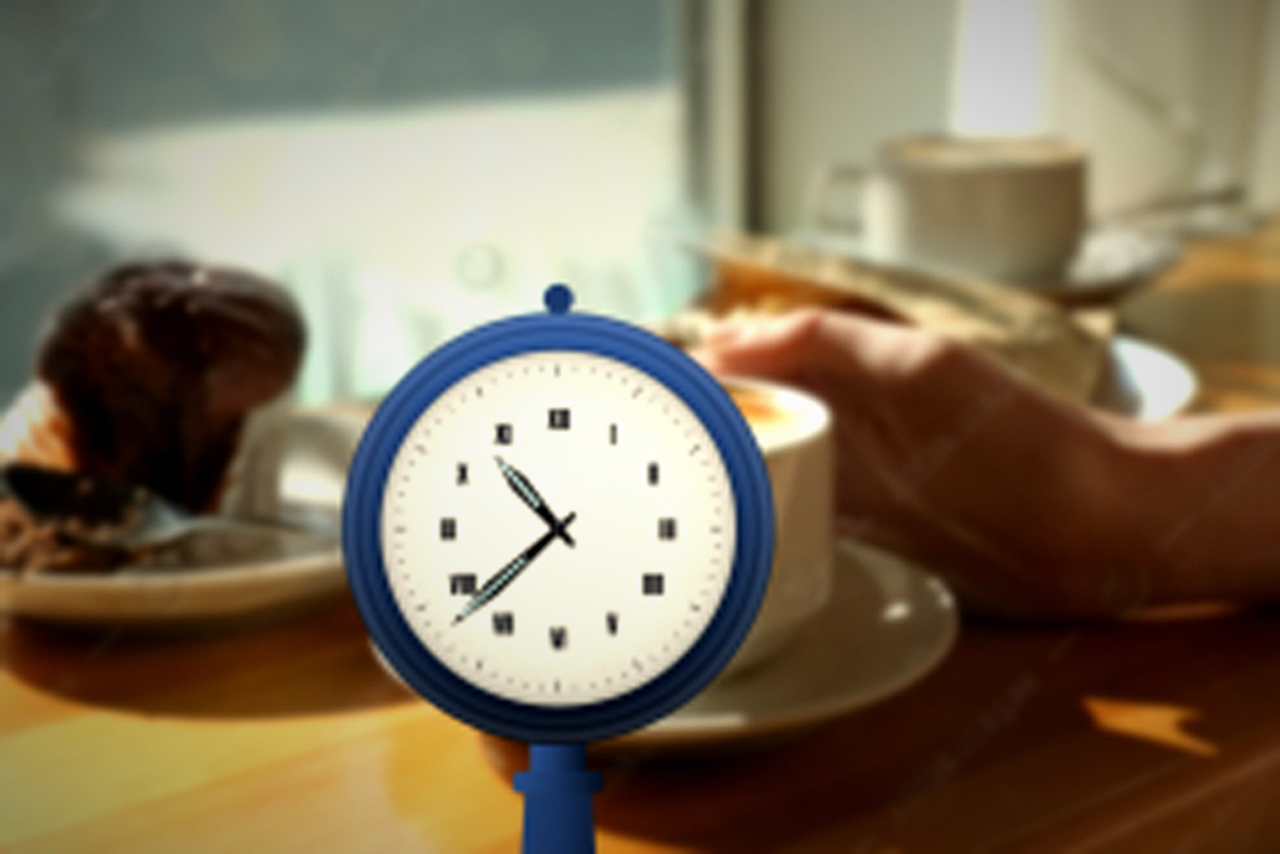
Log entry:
h=10 m=38
